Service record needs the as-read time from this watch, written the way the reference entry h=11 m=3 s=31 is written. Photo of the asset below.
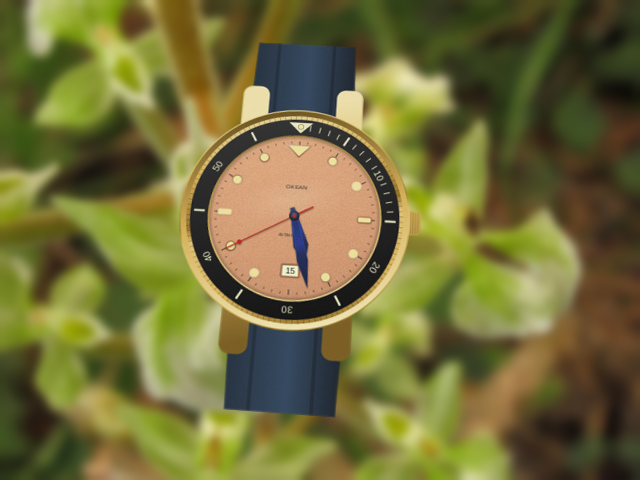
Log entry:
h=5 m=27 s=40
